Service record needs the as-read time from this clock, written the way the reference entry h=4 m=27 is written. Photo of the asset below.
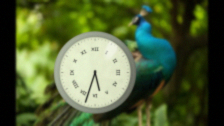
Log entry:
h=5 m=33
